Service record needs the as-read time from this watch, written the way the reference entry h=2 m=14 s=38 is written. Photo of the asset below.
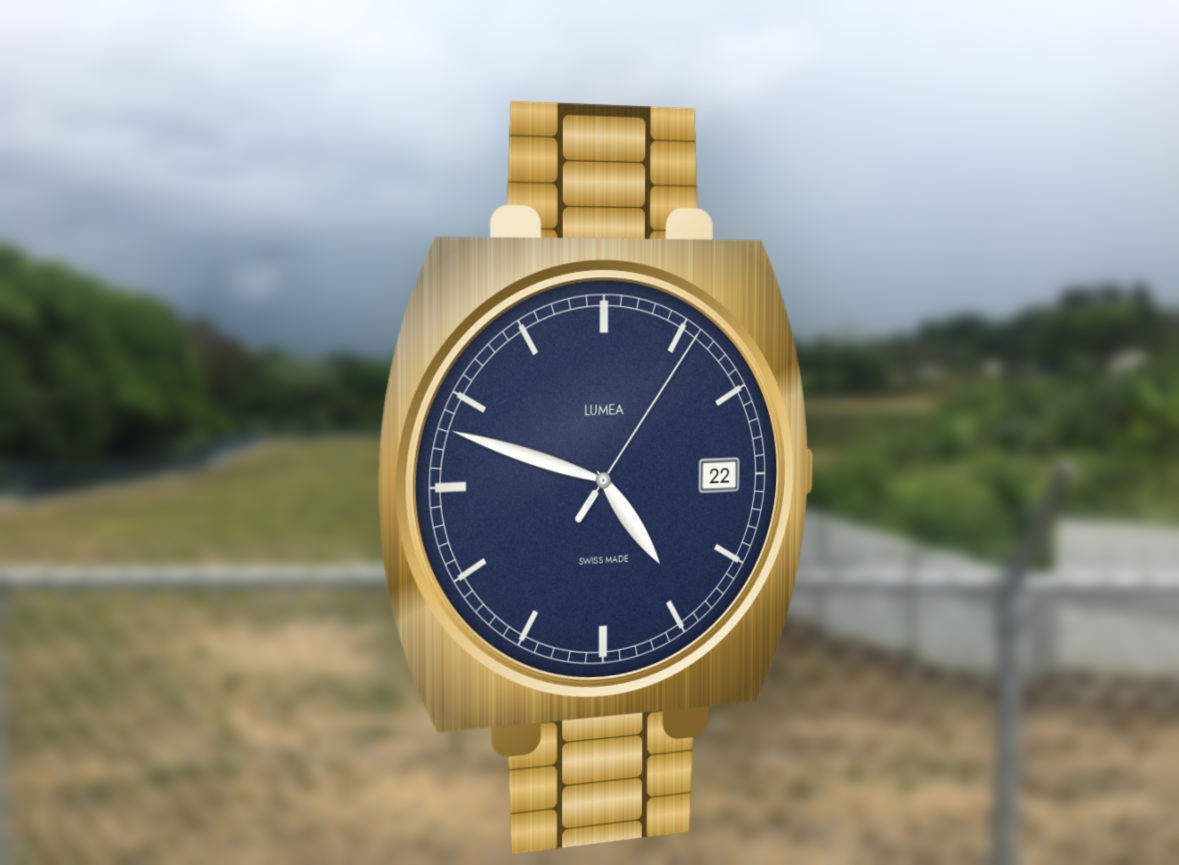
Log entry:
h=4 m=48 s=6
